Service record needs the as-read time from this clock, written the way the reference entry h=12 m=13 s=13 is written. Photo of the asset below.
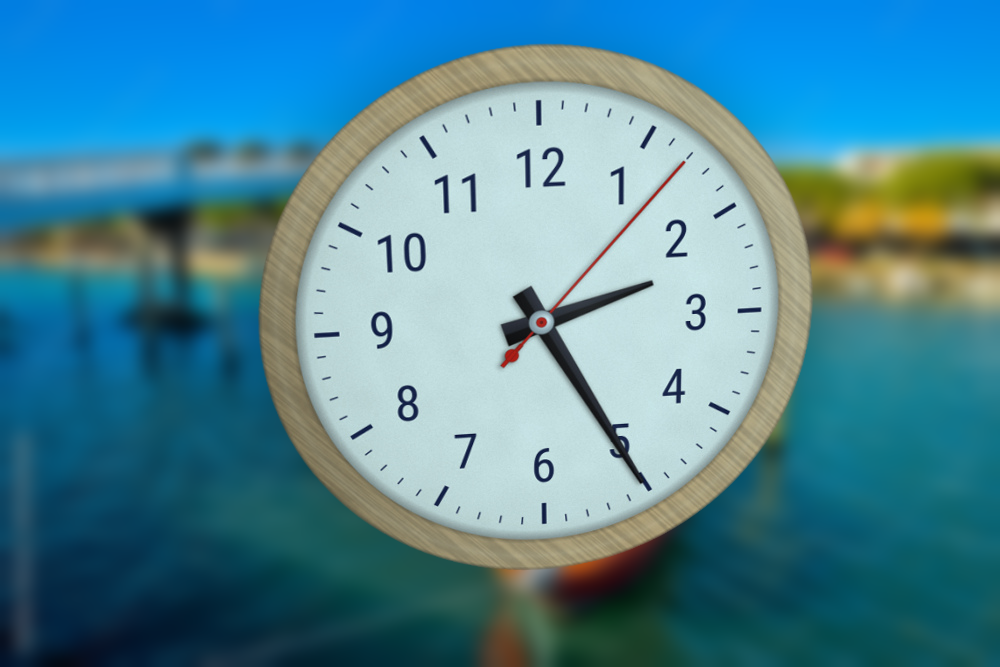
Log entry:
h=2 m=25 s=7
